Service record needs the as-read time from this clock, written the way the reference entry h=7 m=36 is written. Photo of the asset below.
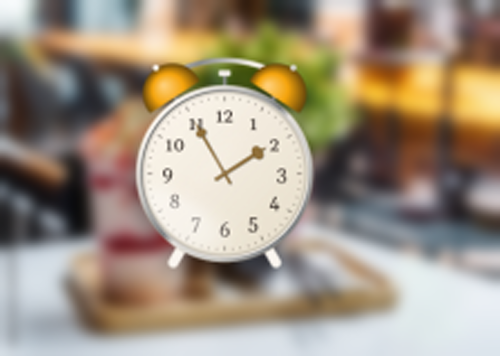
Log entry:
h=1 m=55
